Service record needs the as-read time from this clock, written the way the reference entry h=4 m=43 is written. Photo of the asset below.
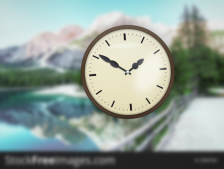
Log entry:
h=1 m=51
